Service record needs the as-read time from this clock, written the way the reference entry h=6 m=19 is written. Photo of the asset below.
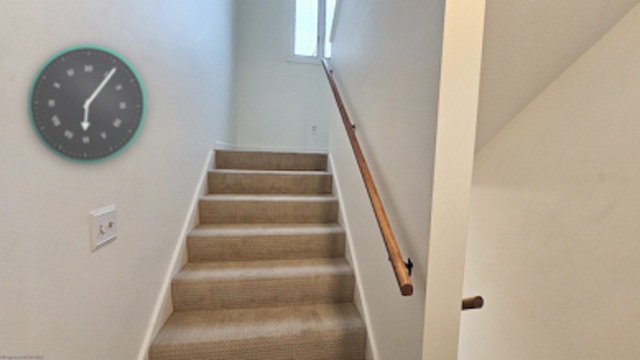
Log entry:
h=6 m=6
